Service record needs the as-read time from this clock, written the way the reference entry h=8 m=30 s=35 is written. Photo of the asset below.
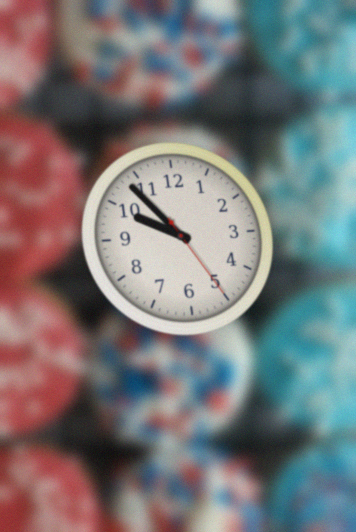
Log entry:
h=9 m=53 s=25
